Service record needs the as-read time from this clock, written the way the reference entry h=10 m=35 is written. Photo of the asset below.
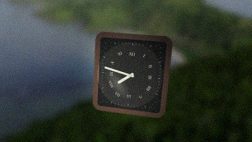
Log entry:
h=7 m=47
